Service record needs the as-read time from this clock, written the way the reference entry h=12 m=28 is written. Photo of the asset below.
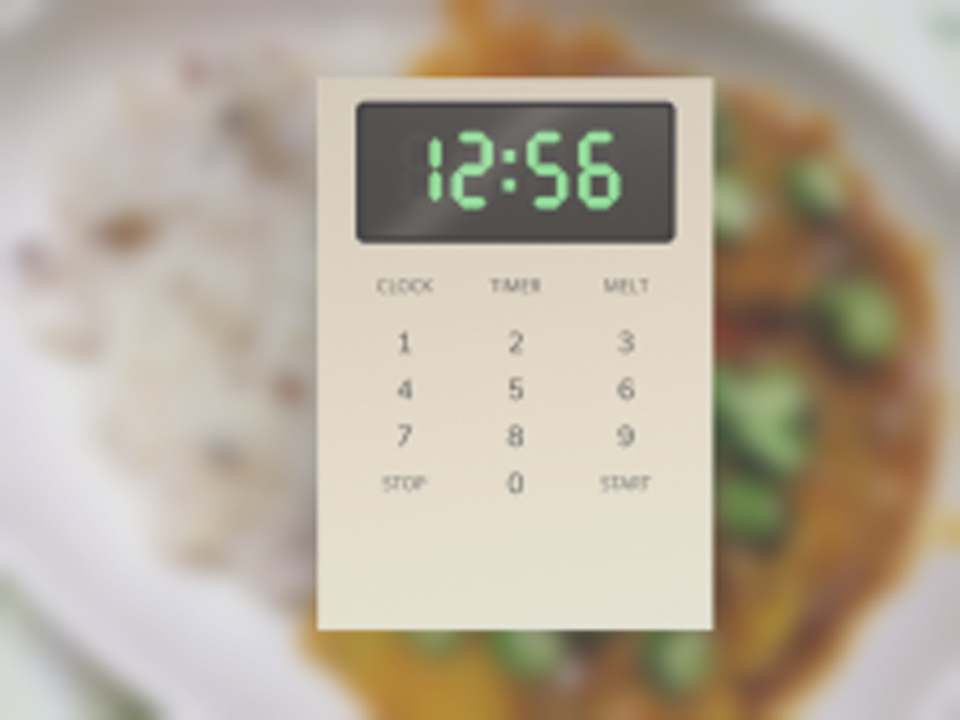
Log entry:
h=12 m=56
